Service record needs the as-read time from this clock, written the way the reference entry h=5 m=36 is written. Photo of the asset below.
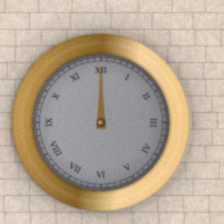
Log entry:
h=12 m=0
